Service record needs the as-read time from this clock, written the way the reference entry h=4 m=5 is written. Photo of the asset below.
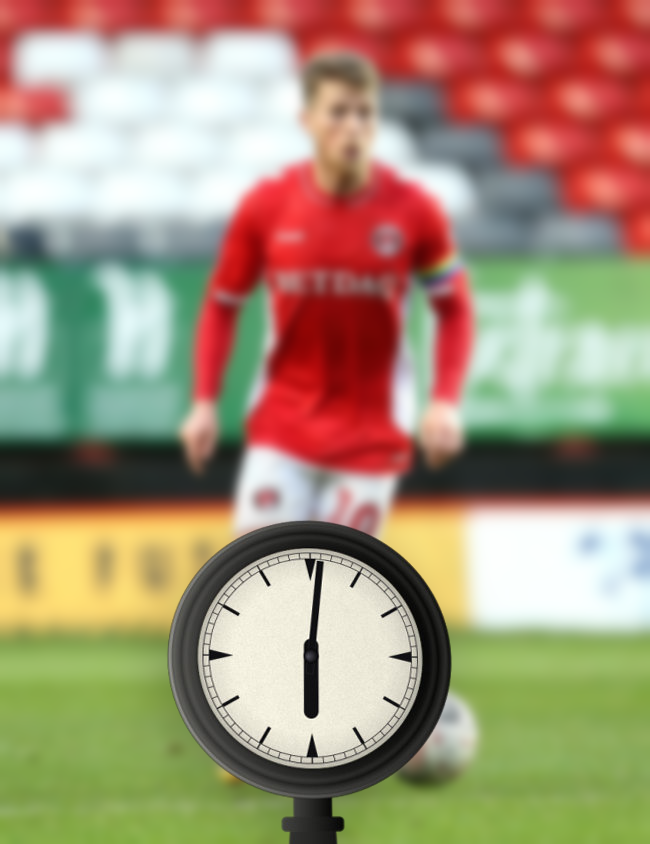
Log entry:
h=6 m=1
